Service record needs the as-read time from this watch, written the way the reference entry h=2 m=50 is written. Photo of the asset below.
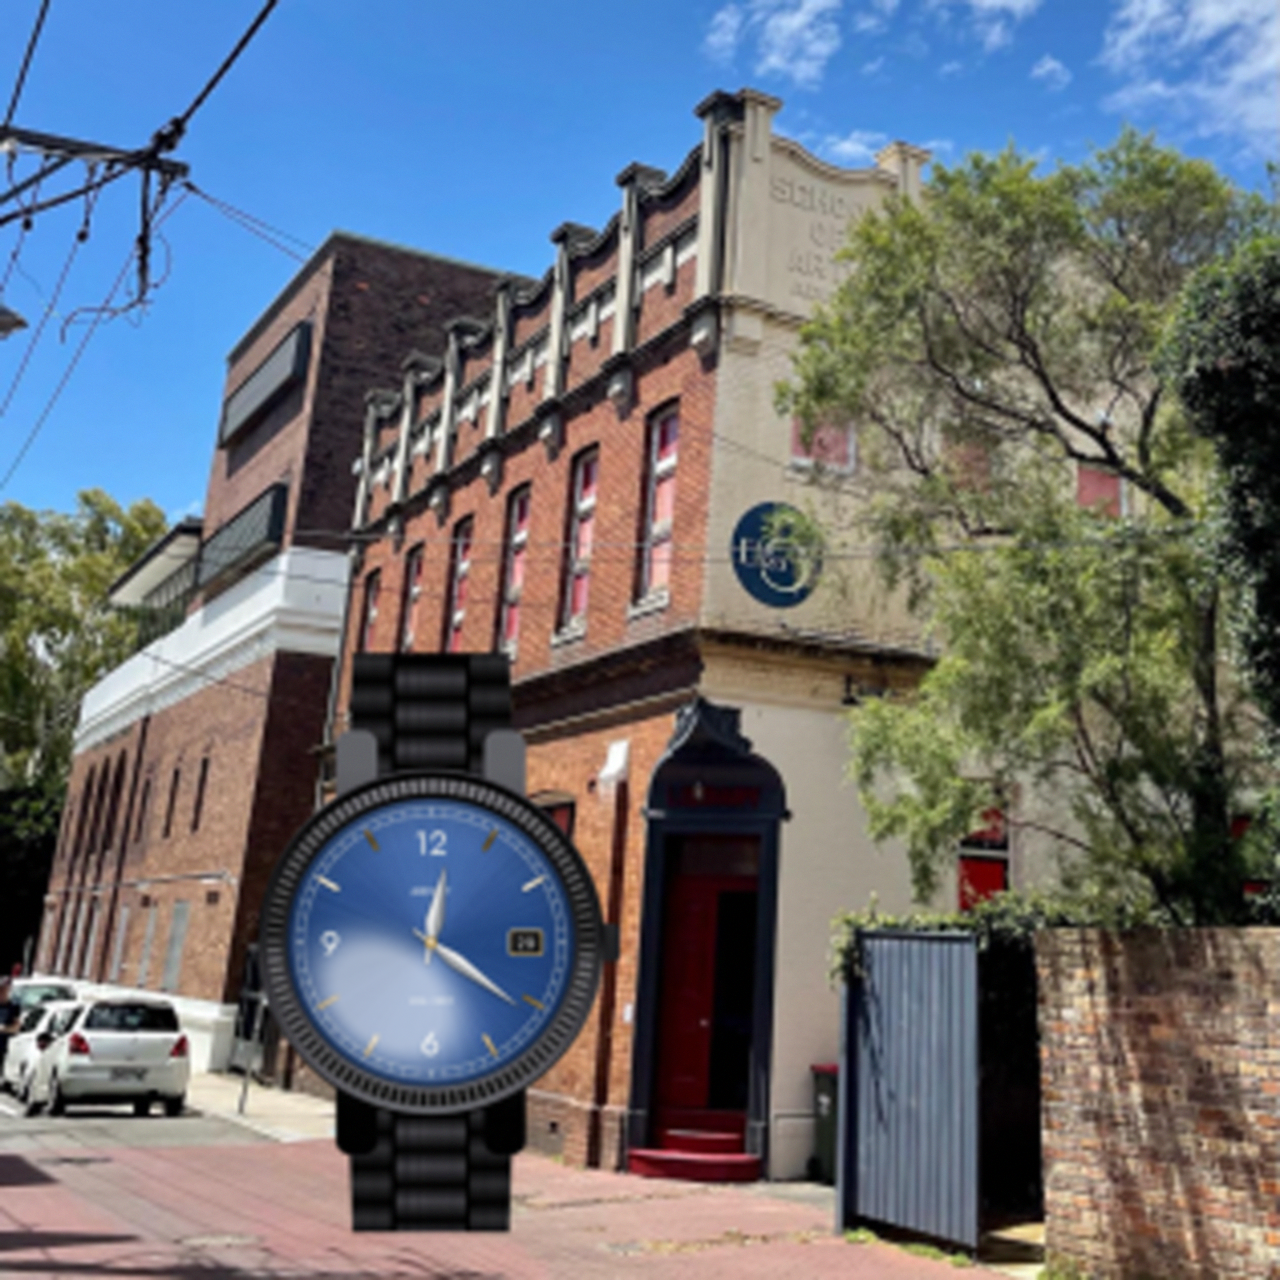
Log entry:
h=12 m=21
